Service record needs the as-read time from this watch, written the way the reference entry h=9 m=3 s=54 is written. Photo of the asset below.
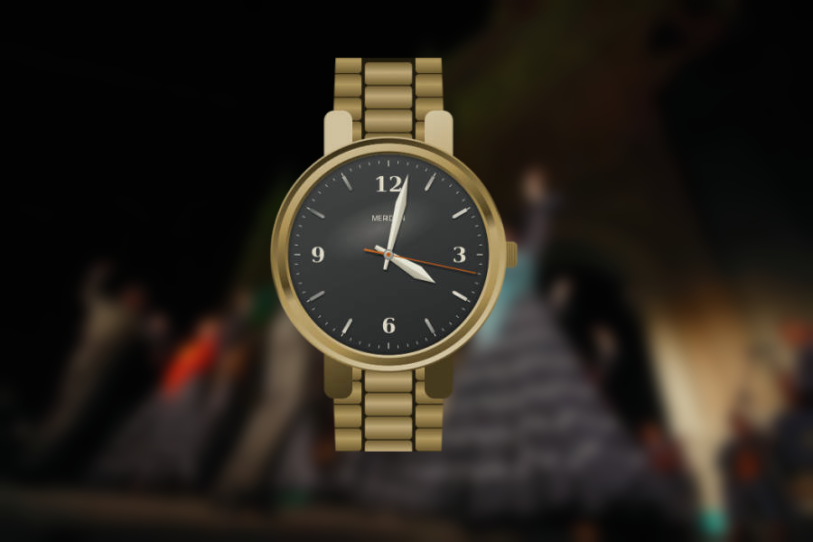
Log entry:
h=4 m=2 s=17
